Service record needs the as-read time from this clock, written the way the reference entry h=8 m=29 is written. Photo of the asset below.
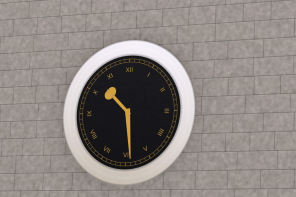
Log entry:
h=10 m=29
